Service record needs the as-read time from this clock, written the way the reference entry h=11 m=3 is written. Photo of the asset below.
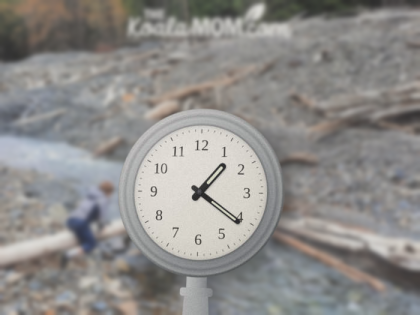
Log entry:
h=1 m=21
